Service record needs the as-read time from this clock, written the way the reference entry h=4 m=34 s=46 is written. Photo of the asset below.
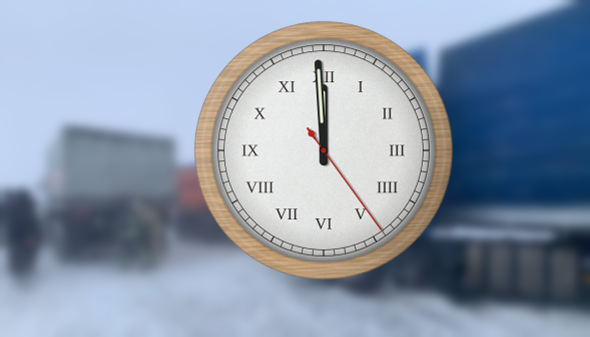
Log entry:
h=11 m=59 s=24
